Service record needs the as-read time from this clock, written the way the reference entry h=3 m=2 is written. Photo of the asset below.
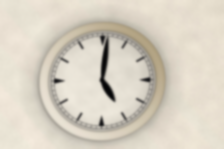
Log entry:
h=5 m=1
